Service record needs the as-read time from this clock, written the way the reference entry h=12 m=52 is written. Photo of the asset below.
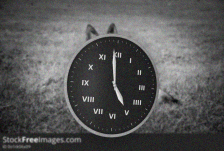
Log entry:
h=4 m=59
